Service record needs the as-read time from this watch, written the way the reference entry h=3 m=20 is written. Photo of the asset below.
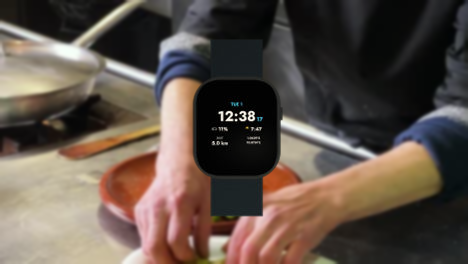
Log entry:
h=12 m=38
